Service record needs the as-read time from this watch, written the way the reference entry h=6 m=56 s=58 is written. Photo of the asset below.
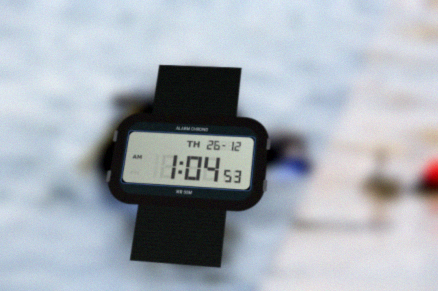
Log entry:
h=1 m=4 s=53
